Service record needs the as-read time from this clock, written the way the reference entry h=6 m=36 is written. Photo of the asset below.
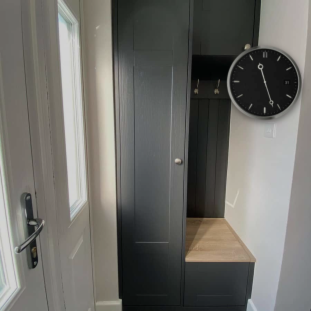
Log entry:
h=11 m=27
